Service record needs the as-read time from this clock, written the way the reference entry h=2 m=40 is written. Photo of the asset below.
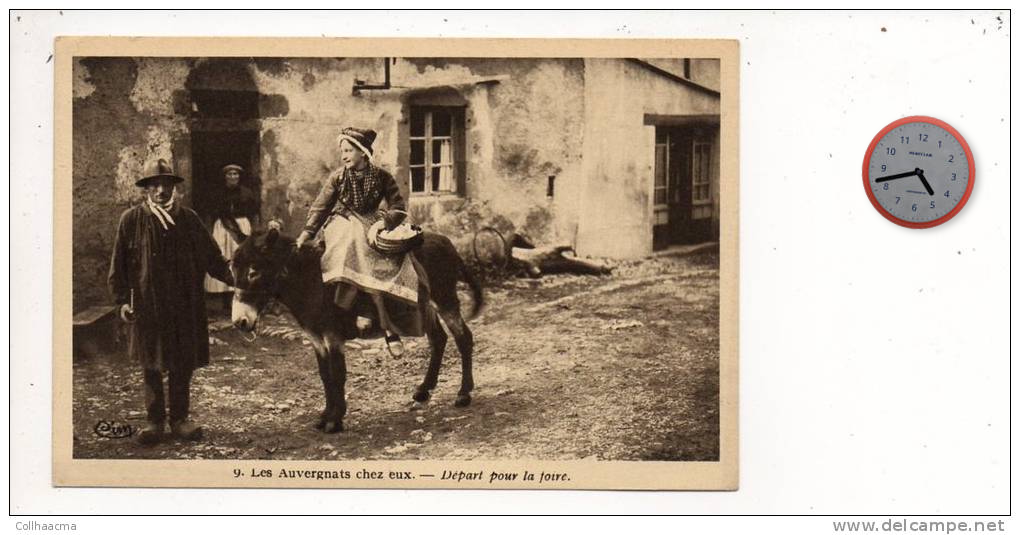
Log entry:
h=4 m=42
